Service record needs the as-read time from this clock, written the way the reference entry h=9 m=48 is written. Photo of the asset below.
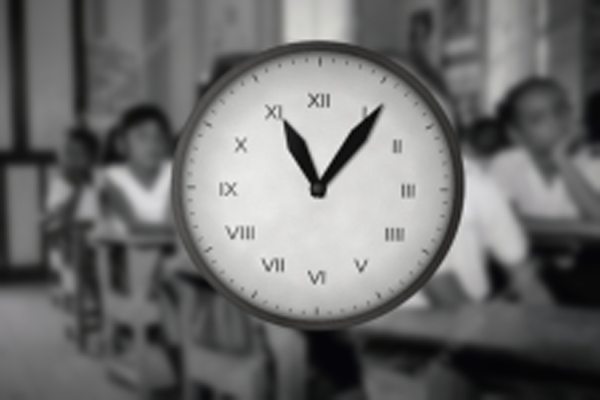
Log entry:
h=11 m=6
